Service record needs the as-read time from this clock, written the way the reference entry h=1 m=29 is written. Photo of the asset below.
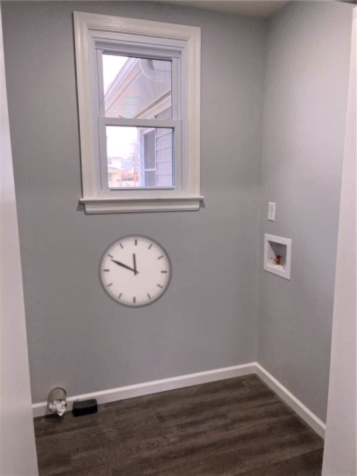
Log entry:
h=11 m=49
